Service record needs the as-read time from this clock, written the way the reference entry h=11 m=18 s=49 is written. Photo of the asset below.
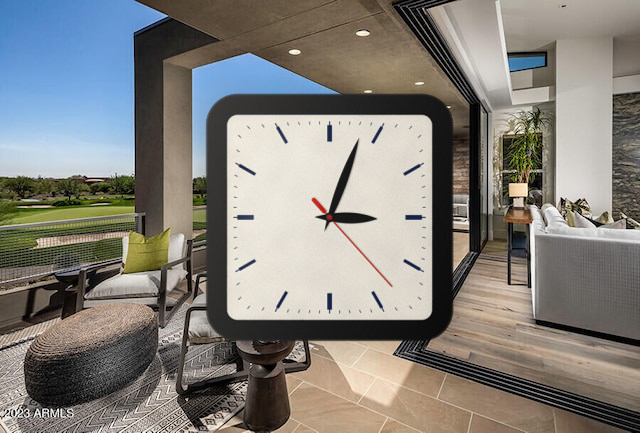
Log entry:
h=3 m=3 s=23
